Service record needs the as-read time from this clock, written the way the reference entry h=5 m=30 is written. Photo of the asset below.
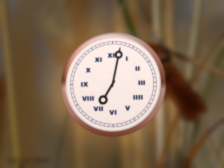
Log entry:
h=7 m=2
